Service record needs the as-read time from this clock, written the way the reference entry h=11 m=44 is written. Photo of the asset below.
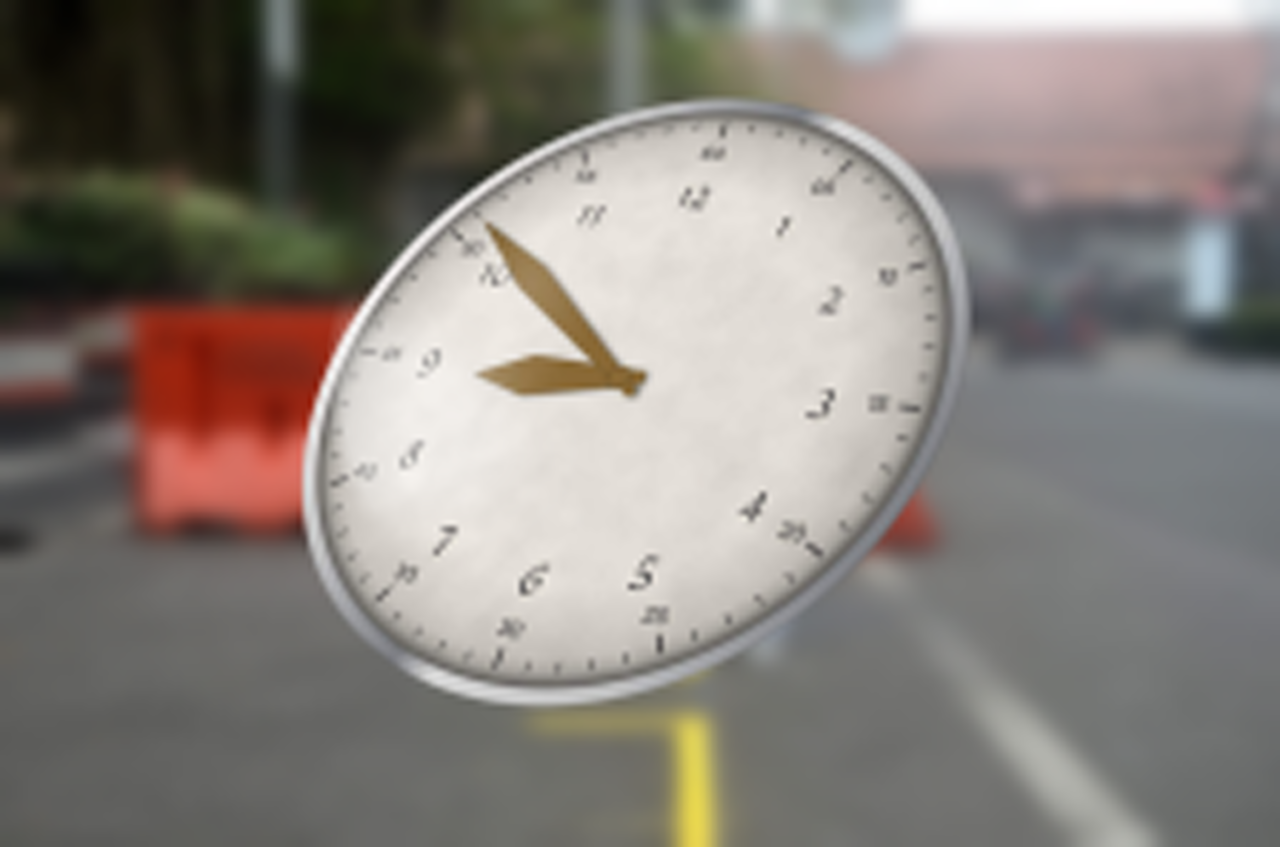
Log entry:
h=8 m=51
